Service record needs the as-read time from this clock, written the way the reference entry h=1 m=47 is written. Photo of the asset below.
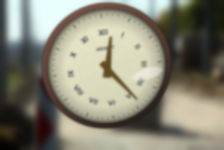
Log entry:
h=12 m=24
